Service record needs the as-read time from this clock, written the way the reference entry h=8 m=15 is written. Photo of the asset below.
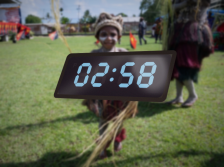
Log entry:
h=2 m=58
